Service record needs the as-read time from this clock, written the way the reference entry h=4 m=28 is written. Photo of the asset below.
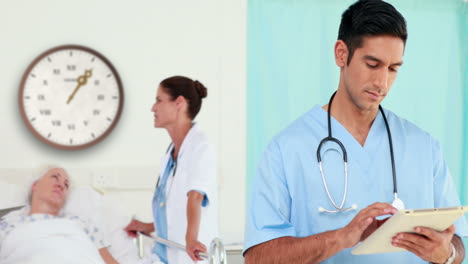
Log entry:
h=1 m=6
